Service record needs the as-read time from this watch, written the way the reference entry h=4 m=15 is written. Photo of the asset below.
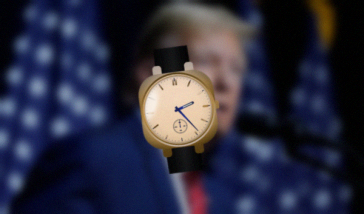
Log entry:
h=2 m=24
